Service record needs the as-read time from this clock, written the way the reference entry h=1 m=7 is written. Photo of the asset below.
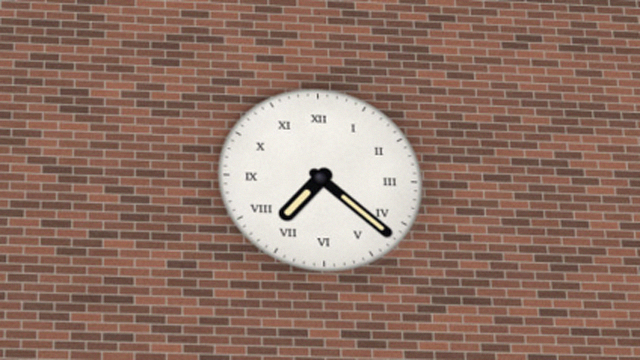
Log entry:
h=7 m=22
